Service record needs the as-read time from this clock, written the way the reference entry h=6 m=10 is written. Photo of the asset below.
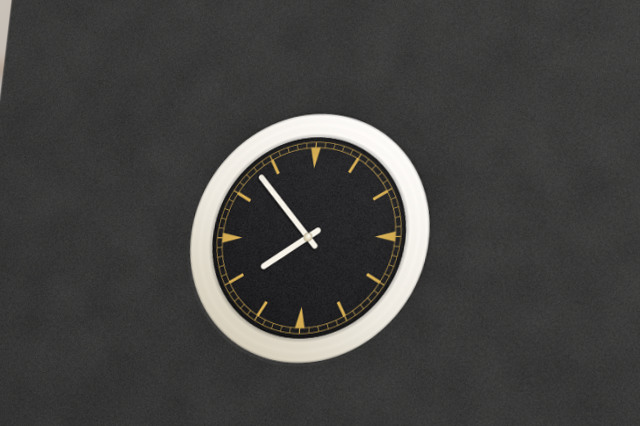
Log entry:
h=7 m=53
